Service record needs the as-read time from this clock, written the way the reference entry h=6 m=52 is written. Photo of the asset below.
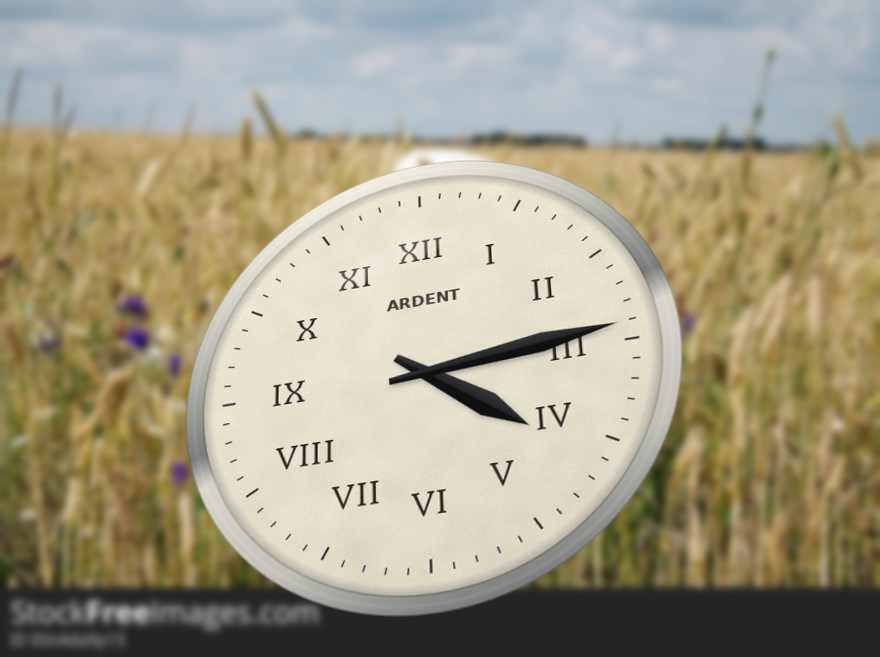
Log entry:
h=4 m=14
